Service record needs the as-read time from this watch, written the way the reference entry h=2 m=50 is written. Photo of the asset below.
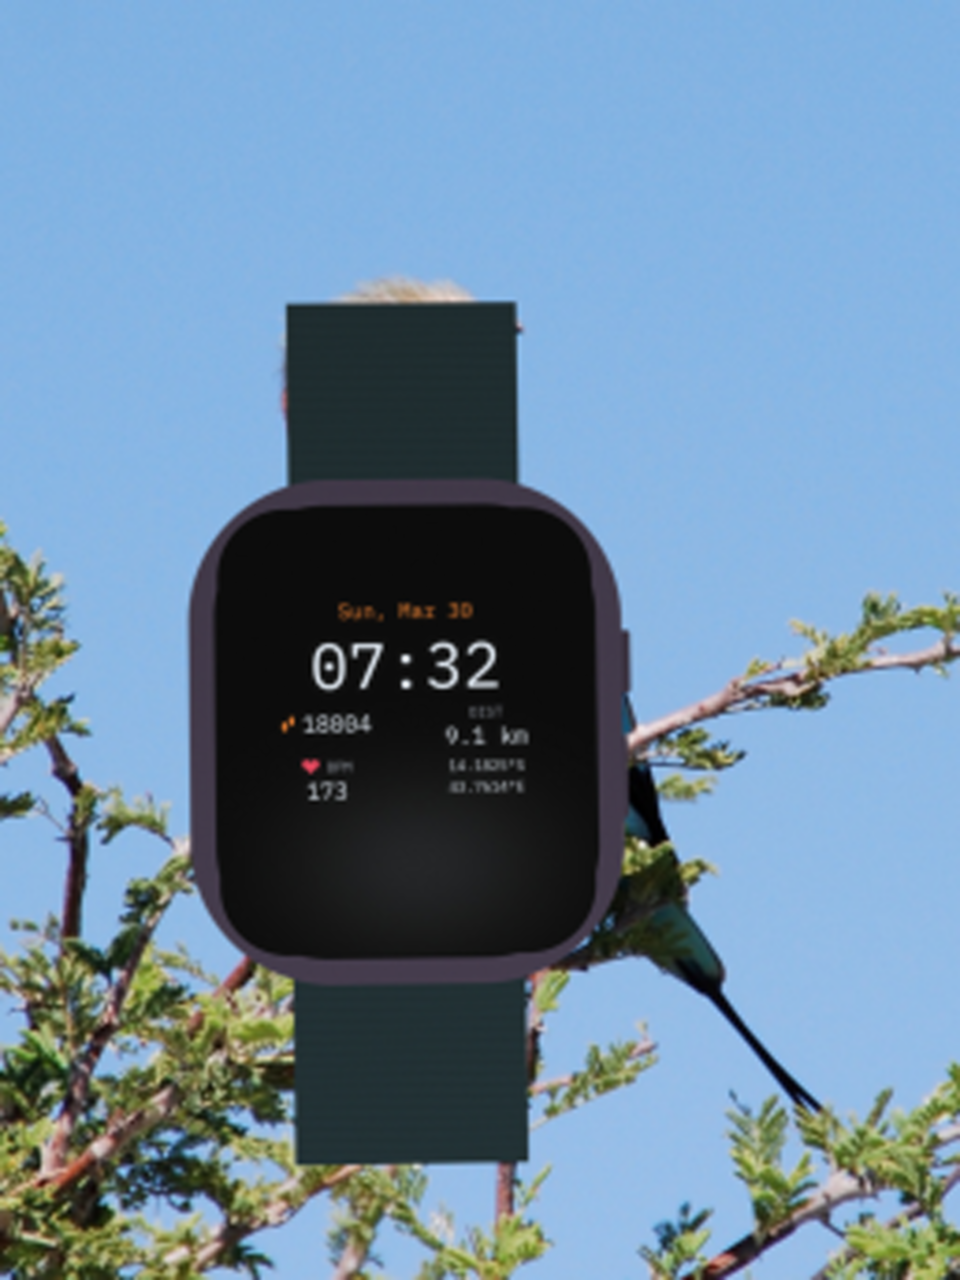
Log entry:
h=7 m=32
